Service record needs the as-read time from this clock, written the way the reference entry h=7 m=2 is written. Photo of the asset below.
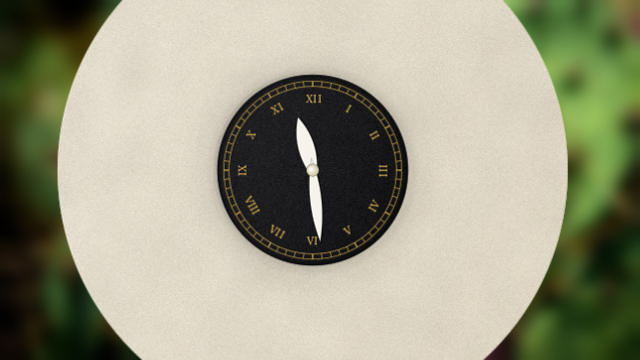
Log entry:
h=11 m=29
